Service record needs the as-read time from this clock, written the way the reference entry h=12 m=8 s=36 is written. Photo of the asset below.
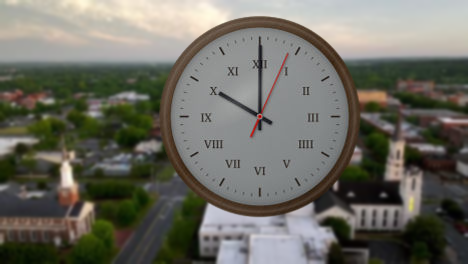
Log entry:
h=10 m=0 s=4
